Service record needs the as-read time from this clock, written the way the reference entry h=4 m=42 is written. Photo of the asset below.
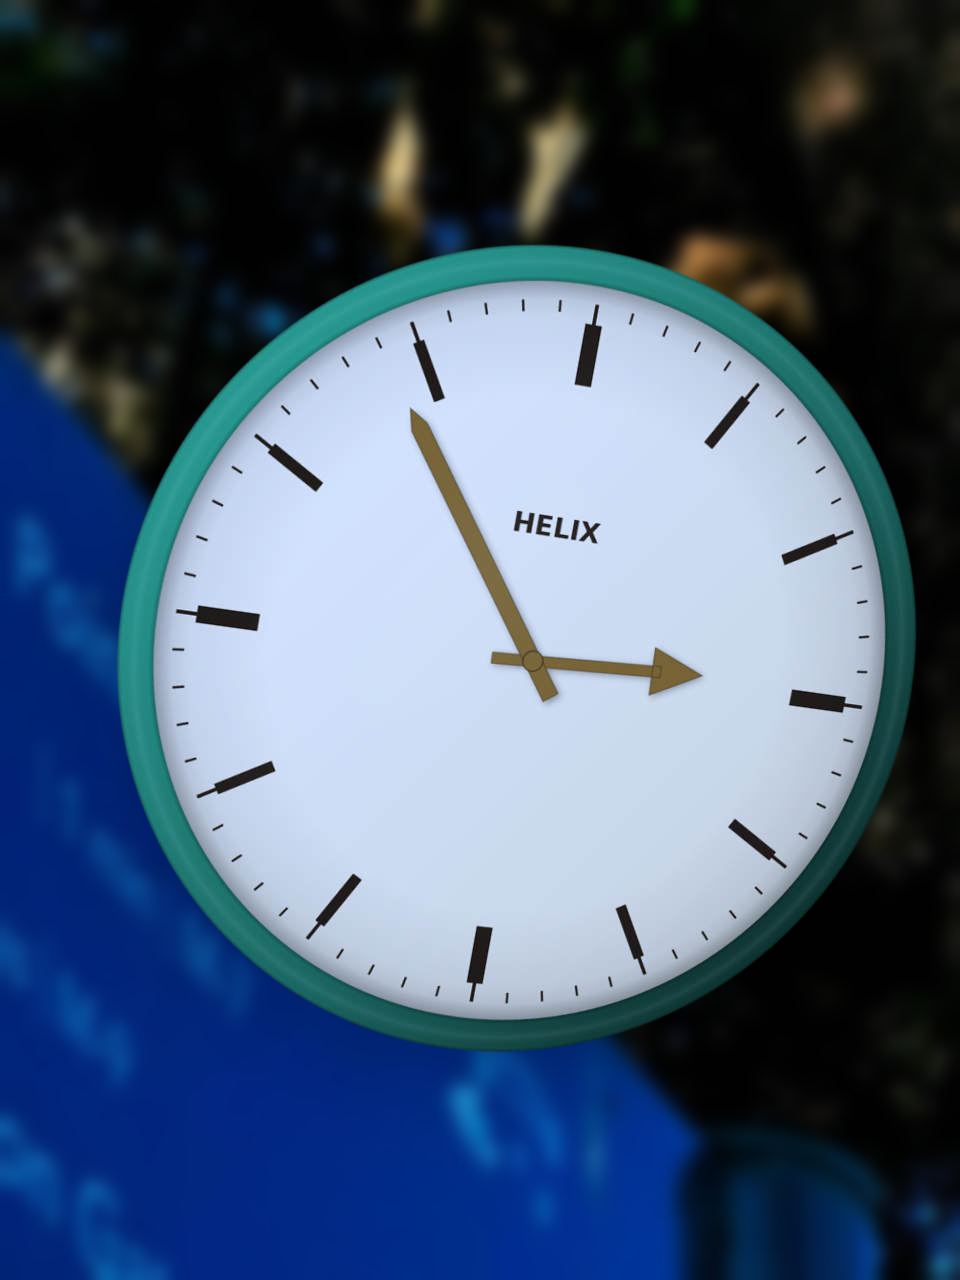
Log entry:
h=2 m=54
